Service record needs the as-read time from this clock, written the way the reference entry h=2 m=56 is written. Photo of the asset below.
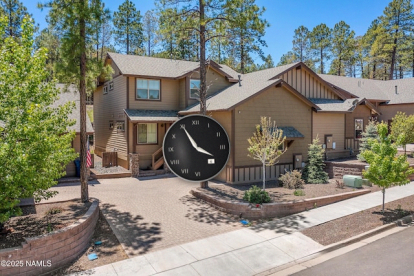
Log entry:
h=3 m=55
